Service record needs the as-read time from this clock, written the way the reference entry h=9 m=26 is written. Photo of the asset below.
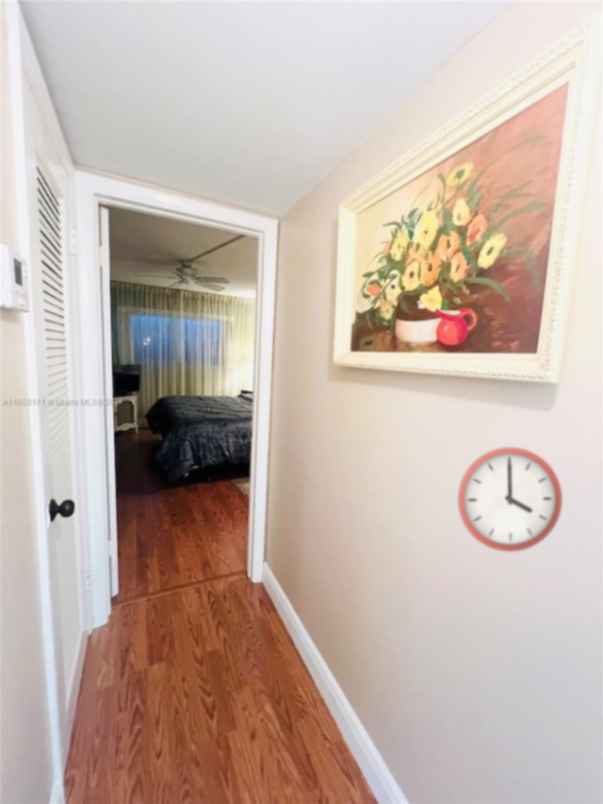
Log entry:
h=4 m=0
